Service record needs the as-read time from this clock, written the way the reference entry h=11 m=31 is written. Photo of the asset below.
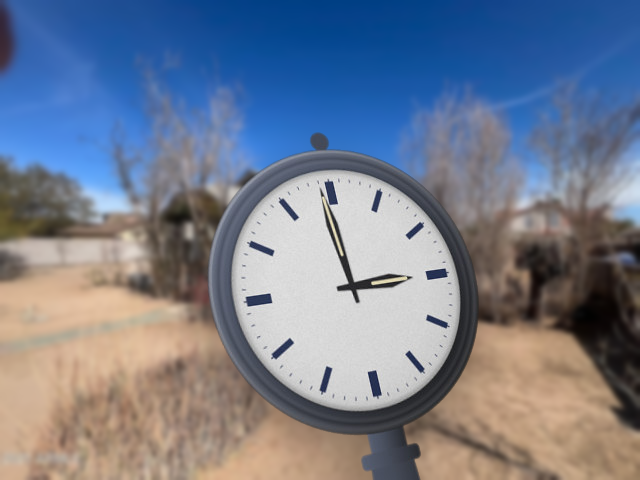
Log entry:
h=2 m=59
